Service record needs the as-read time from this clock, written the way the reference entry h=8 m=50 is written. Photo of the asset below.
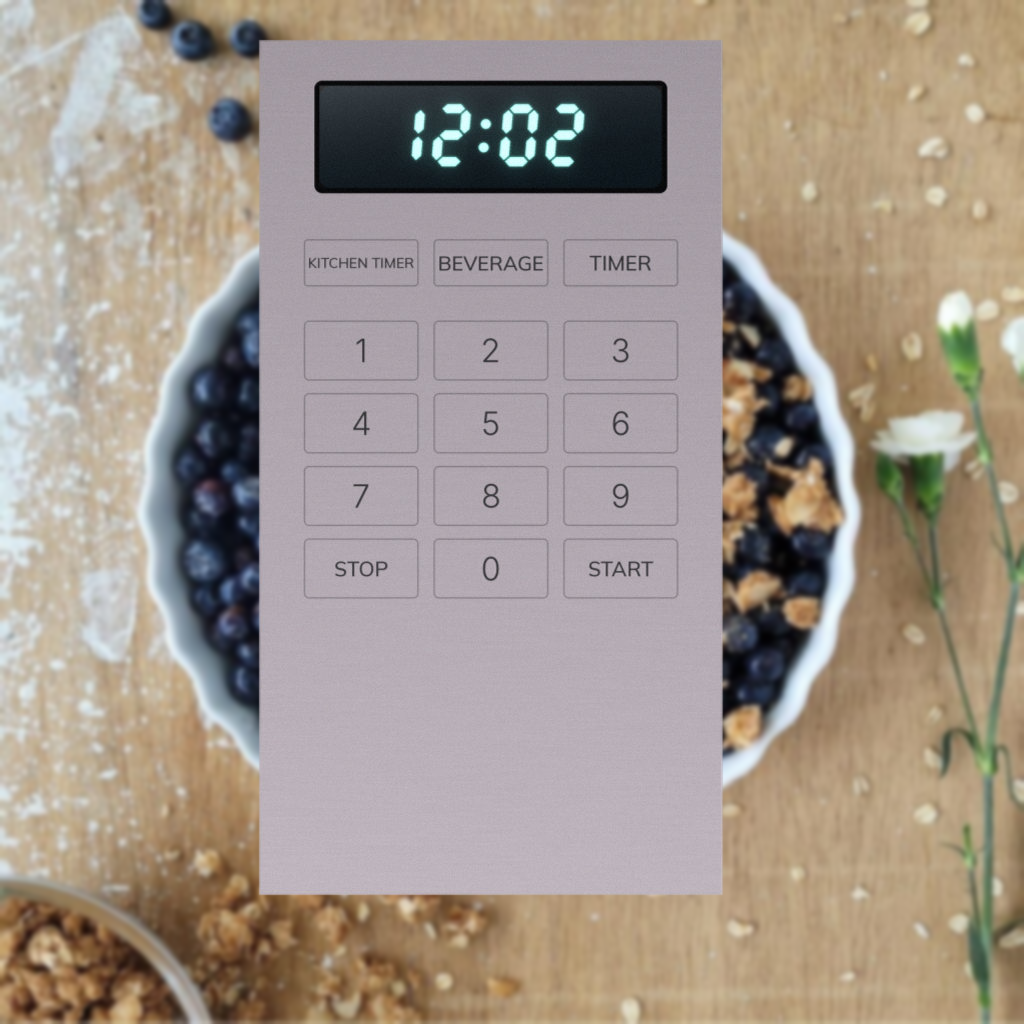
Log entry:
h=12 m=2
